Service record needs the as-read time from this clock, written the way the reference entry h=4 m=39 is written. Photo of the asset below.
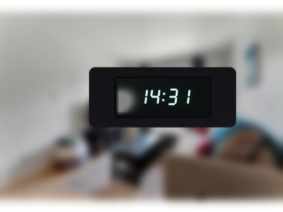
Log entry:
h=14 m=31
